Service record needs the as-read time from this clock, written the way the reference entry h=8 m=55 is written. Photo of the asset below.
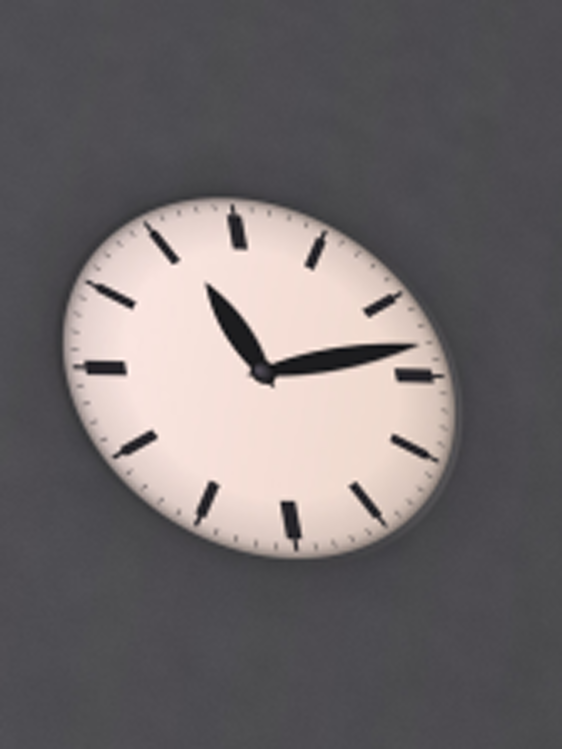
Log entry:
h=11 m=13
